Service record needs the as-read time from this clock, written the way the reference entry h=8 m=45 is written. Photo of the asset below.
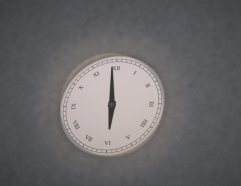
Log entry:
h=5 m=59
